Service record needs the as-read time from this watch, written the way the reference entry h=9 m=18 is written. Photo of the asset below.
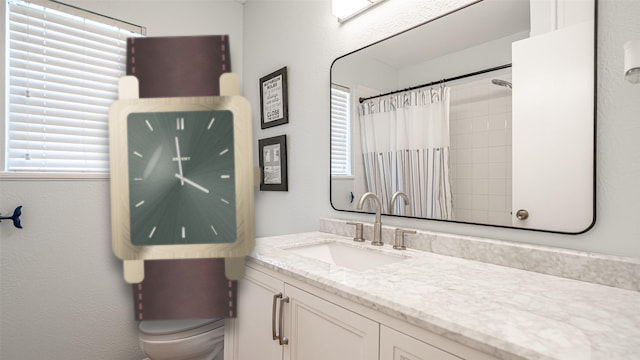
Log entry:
h=3 m=59
